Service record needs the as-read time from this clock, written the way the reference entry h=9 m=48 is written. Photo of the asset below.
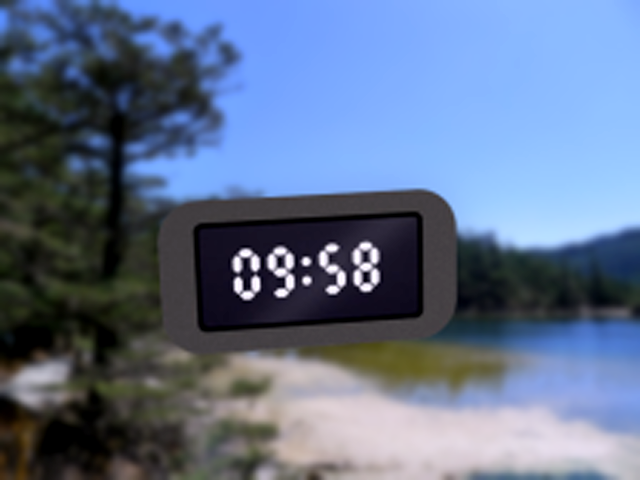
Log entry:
h=9 m=58
